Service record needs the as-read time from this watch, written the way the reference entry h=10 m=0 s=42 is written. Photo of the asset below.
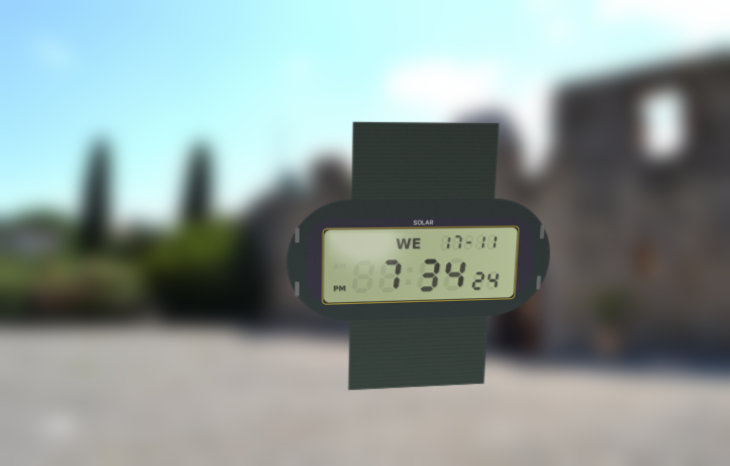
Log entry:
h=7 m=34 s=24
